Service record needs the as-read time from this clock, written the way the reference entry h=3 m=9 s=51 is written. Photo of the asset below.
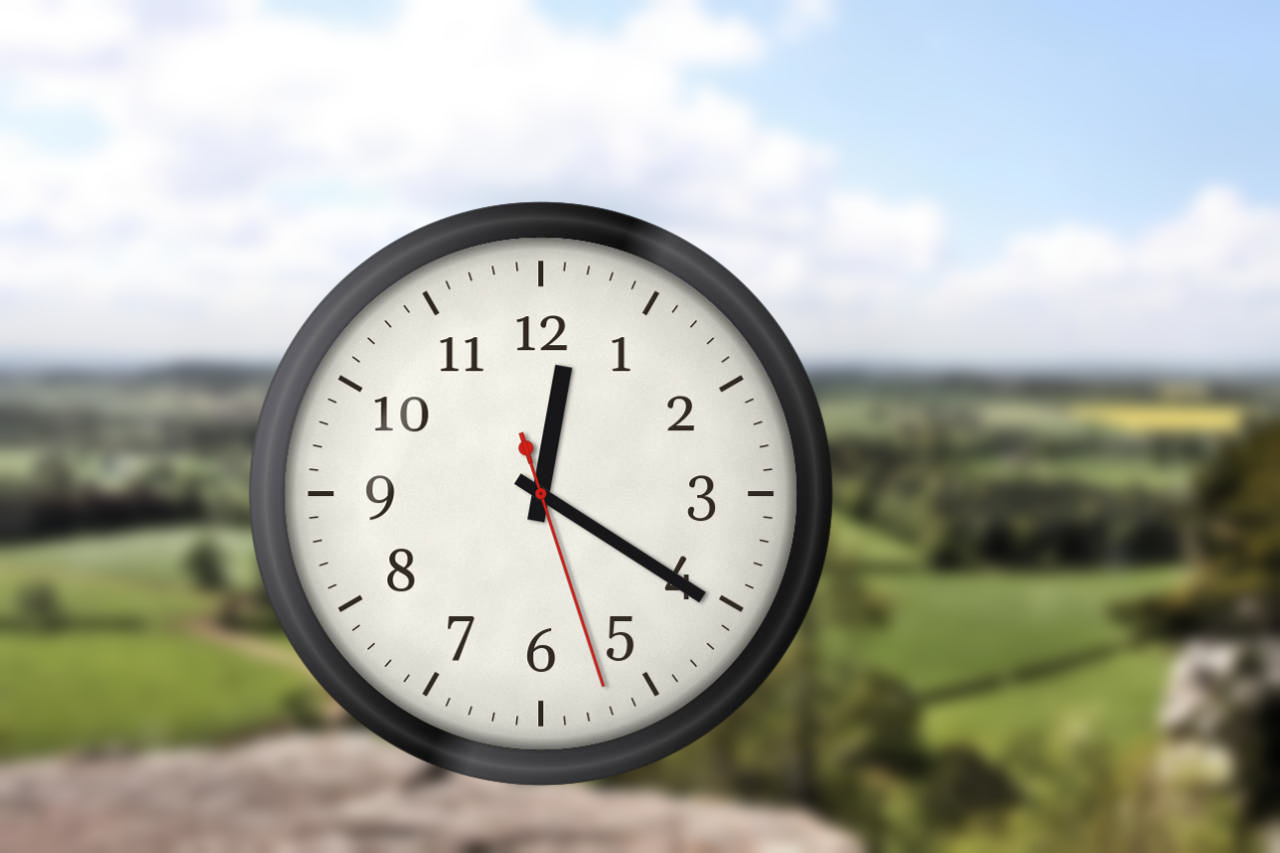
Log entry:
h=12 m=20 s=27
